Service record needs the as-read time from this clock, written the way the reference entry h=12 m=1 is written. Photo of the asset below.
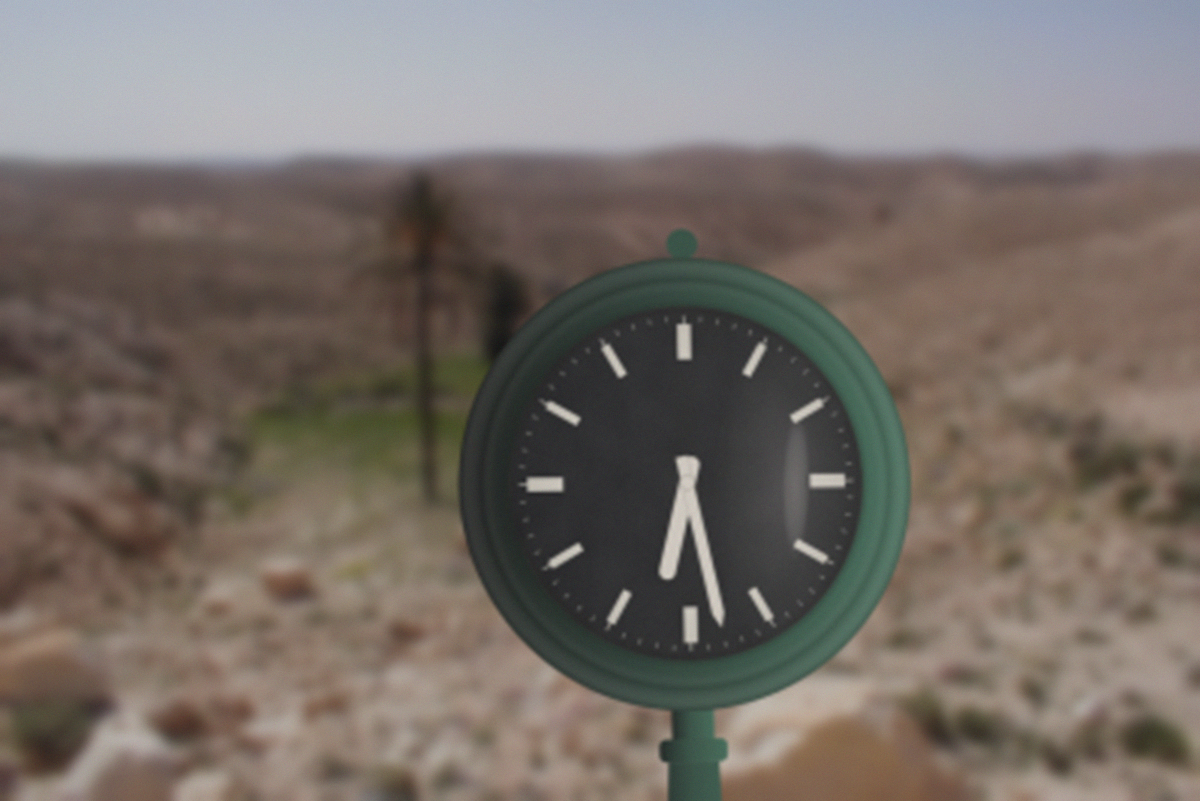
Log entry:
h=6 m=28
